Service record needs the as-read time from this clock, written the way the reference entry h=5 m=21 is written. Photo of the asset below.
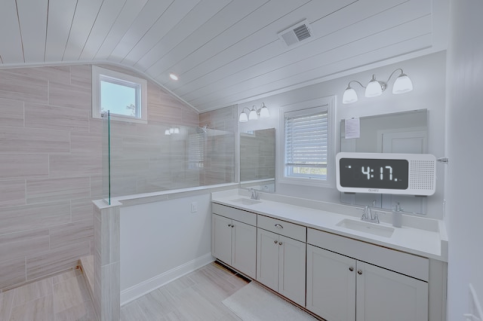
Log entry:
h=4 m=17
